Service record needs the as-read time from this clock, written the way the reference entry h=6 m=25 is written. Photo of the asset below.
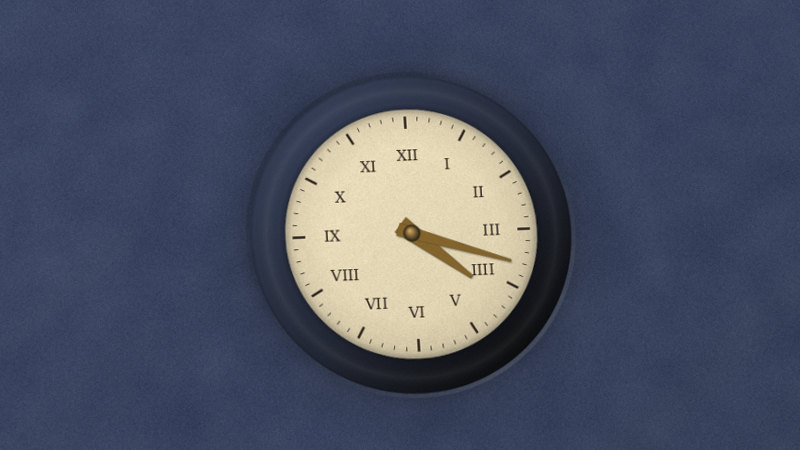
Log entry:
h=4 m=18
